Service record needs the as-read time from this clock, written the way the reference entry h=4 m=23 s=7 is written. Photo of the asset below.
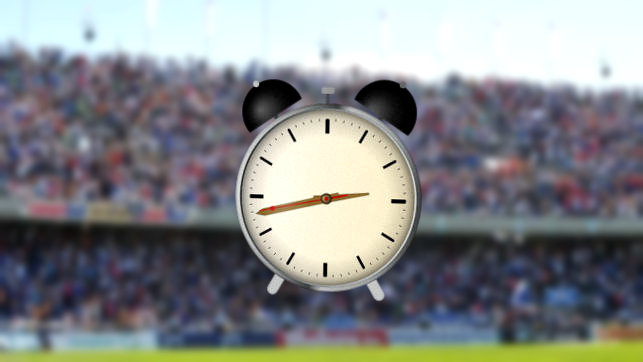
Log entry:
h=2 m=42 s=43
